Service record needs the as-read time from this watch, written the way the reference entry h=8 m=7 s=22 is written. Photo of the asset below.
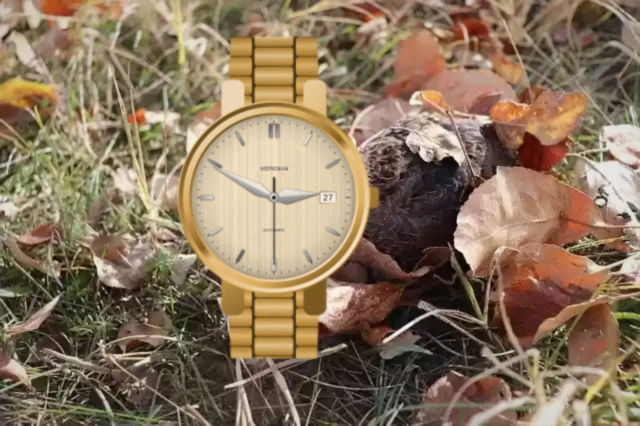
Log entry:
h=2 m=49 s=30
